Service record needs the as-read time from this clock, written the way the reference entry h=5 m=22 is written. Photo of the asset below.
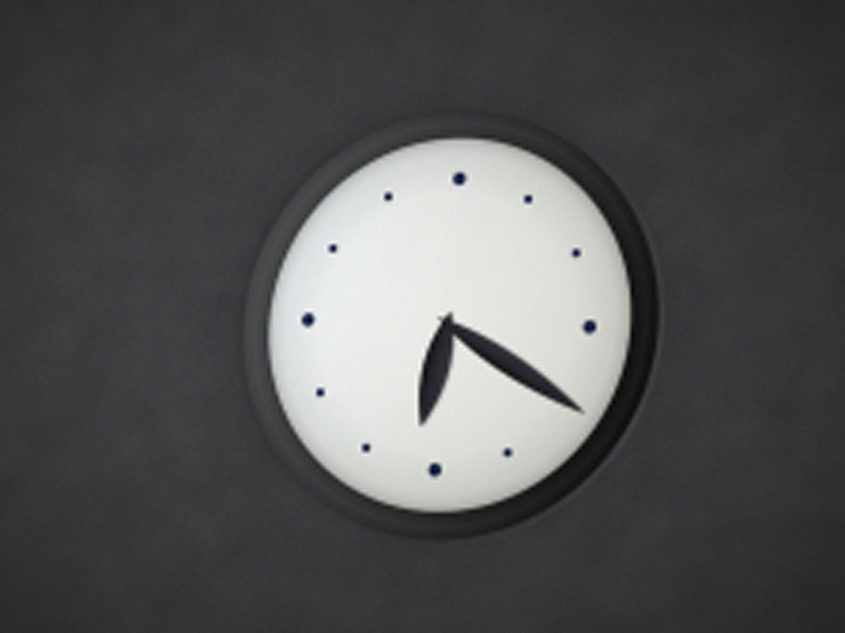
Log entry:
h=6 m=20
